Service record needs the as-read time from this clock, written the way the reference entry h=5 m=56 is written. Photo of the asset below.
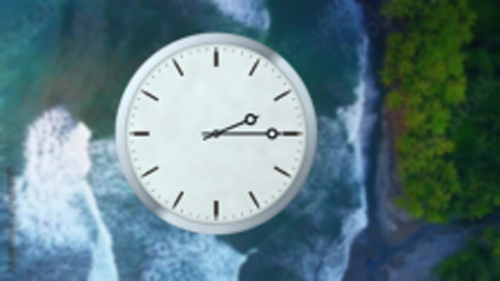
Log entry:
h=2 m=15
